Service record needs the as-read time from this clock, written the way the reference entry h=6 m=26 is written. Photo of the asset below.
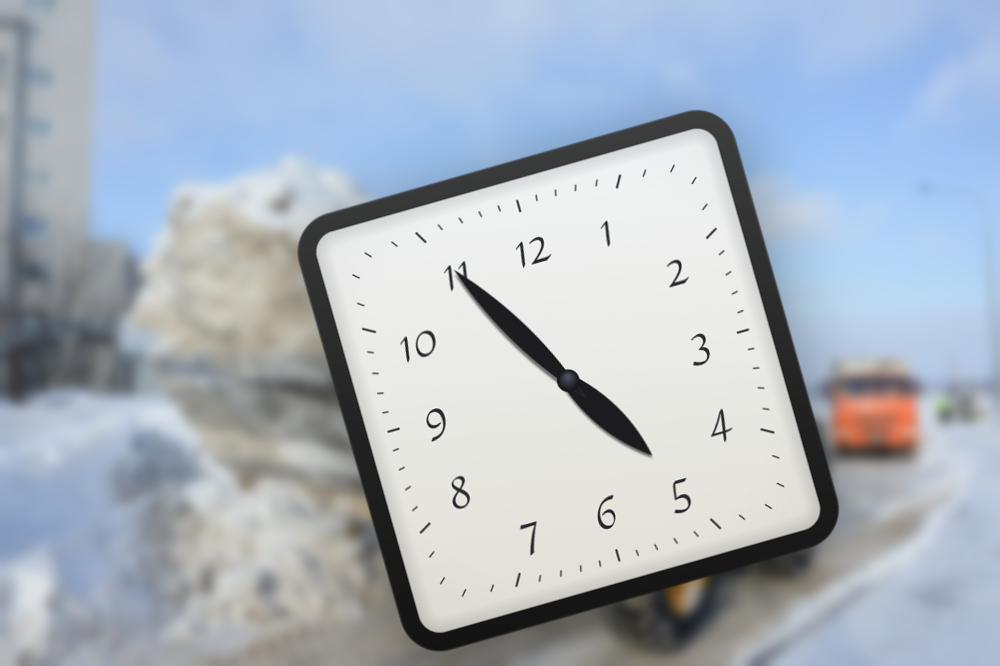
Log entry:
h=4 m=55
